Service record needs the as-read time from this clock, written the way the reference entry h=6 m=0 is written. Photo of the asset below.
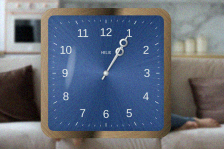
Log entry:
h=1 m=5
